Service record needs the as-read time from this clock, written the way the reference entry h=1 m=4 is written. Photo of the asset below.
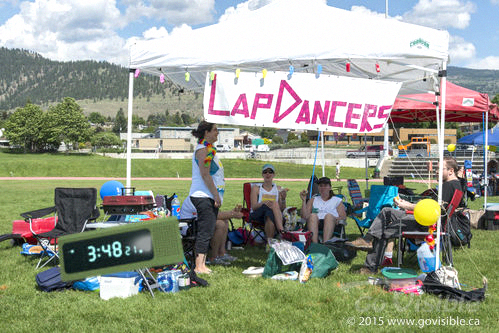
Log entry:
h=3 m=48
